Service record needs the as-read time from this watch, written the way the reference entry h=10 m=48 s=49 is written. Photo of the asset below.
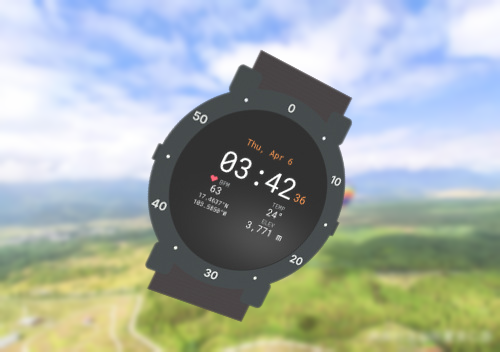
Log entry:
h=3 m=42 s=36
